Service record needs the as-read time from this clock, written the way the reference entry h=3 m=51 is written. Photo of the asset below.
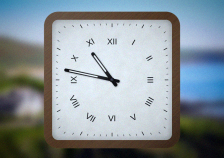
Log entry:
h=10 m=47
